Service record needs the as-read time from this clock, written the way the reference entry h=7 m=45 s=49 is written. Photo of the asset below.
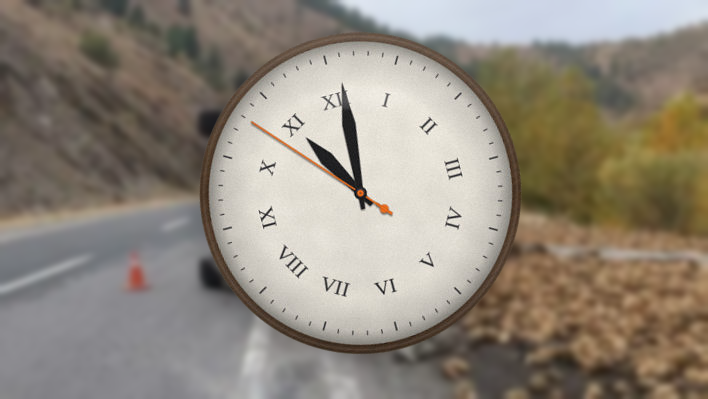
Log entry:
h=11 m=0 s=53
